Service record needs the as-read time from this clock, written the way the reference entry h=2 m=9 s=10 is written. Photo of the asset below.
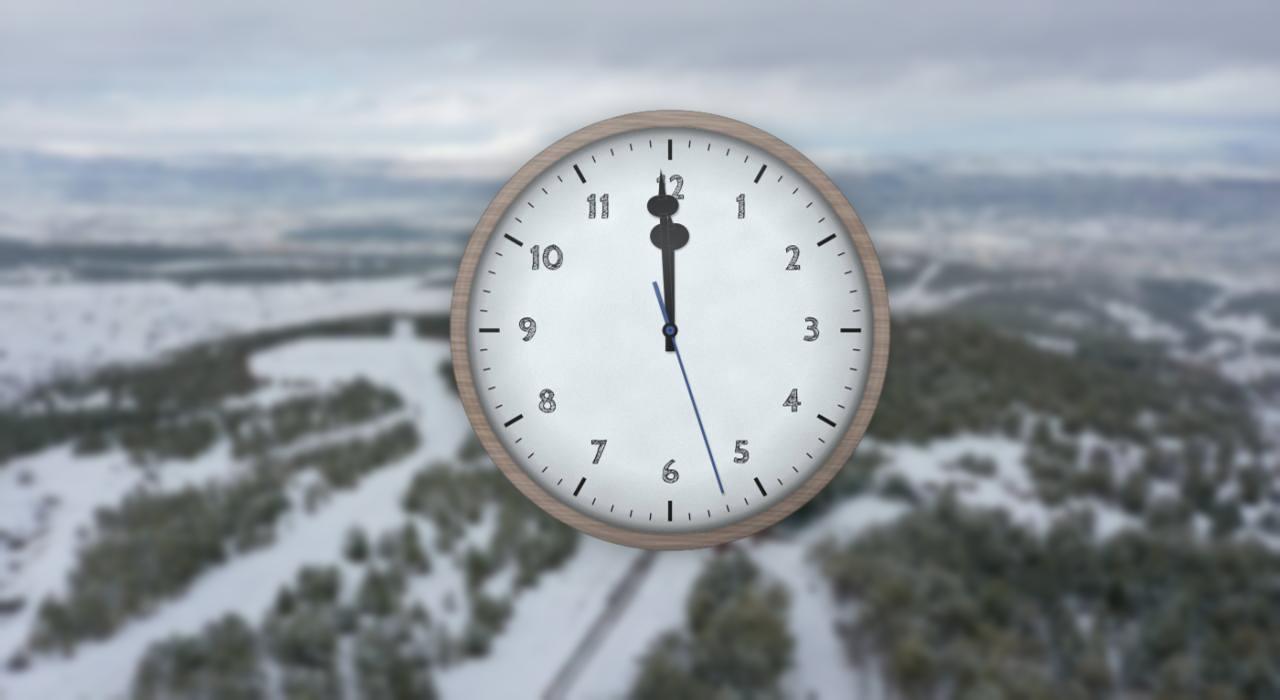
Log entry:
h=11 m=59 s=27
